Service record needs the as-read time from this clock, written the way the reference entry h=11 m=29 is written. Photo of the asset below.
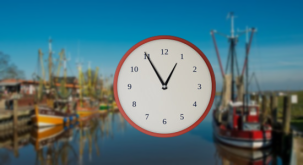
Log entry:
h=12 m=55
